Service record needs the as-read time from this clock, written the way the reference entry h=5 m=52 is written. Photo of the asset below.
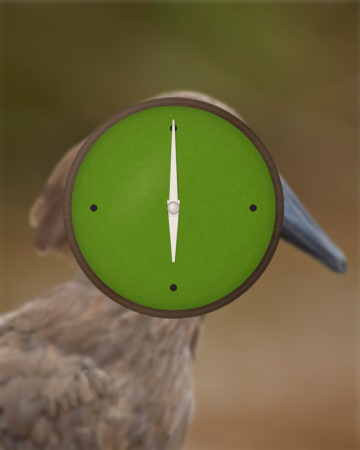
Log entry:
h=6 m=0
